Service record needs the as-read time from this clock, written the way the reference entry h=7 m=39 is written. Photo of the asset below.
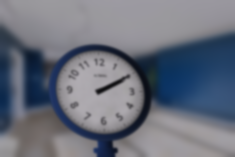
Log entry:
h=2 m=10
